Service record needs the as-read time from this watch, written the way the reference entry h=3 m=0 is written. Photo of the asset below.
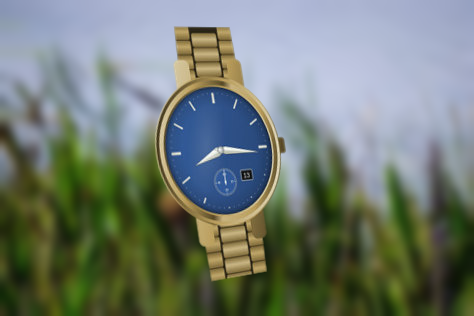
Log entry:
h=8 m=16
